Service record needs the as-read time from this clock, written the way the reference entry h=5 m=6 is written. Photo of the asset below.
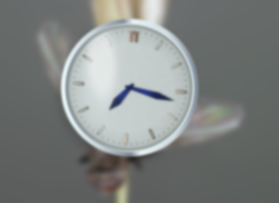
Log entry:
h=7 m=17
